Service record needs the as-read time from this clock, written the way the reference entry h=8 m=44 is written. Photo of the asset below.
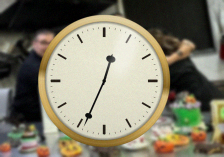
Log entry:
h=12 m=34
